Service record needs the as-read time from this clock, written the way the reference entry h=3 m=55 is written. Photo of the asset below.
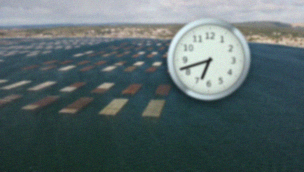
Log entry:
h=6 m=42
